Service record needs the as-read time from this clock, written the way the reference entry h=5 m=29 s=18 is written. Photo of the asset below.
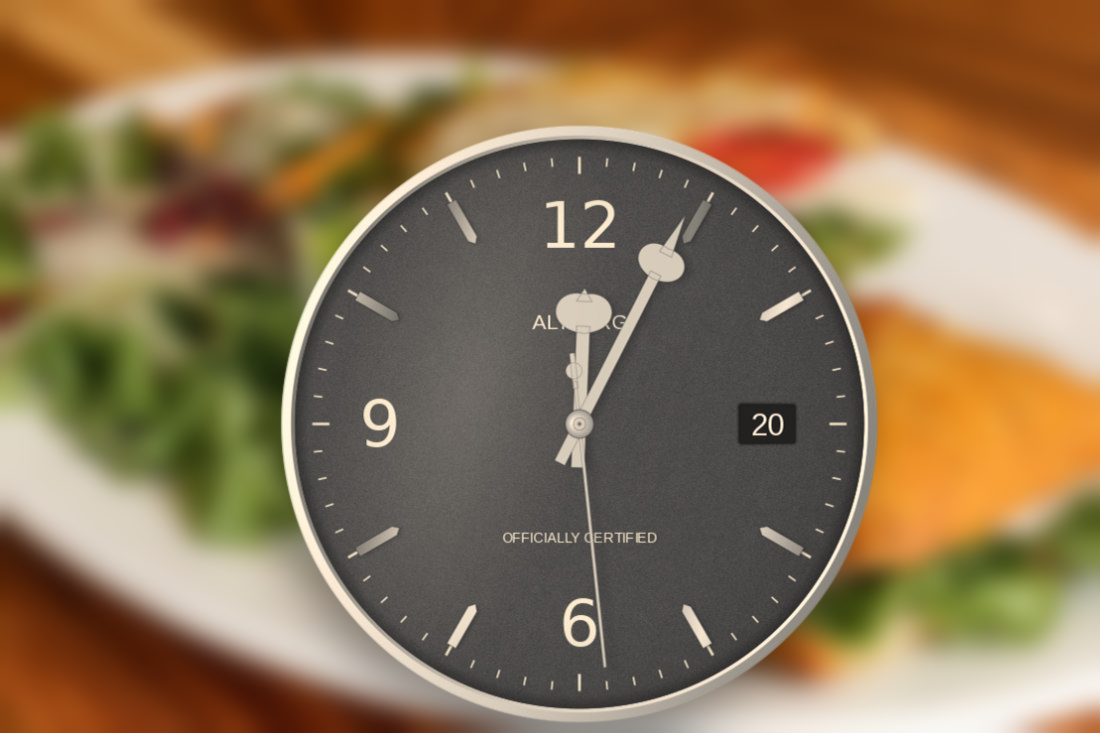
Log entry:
h=12 m=4 s=29
